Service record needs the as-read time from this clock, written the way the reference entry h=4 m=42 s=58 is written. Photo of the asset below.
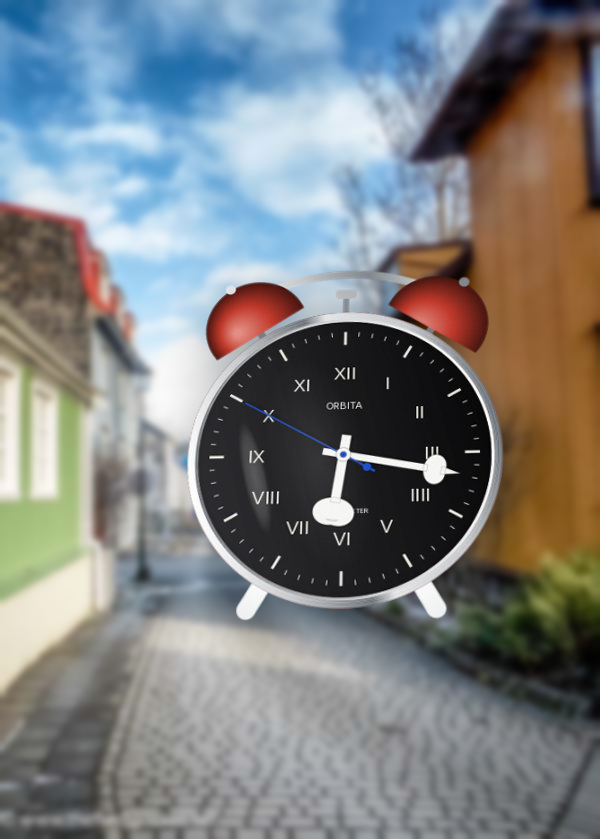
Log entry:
h=6 m=16 s=50
